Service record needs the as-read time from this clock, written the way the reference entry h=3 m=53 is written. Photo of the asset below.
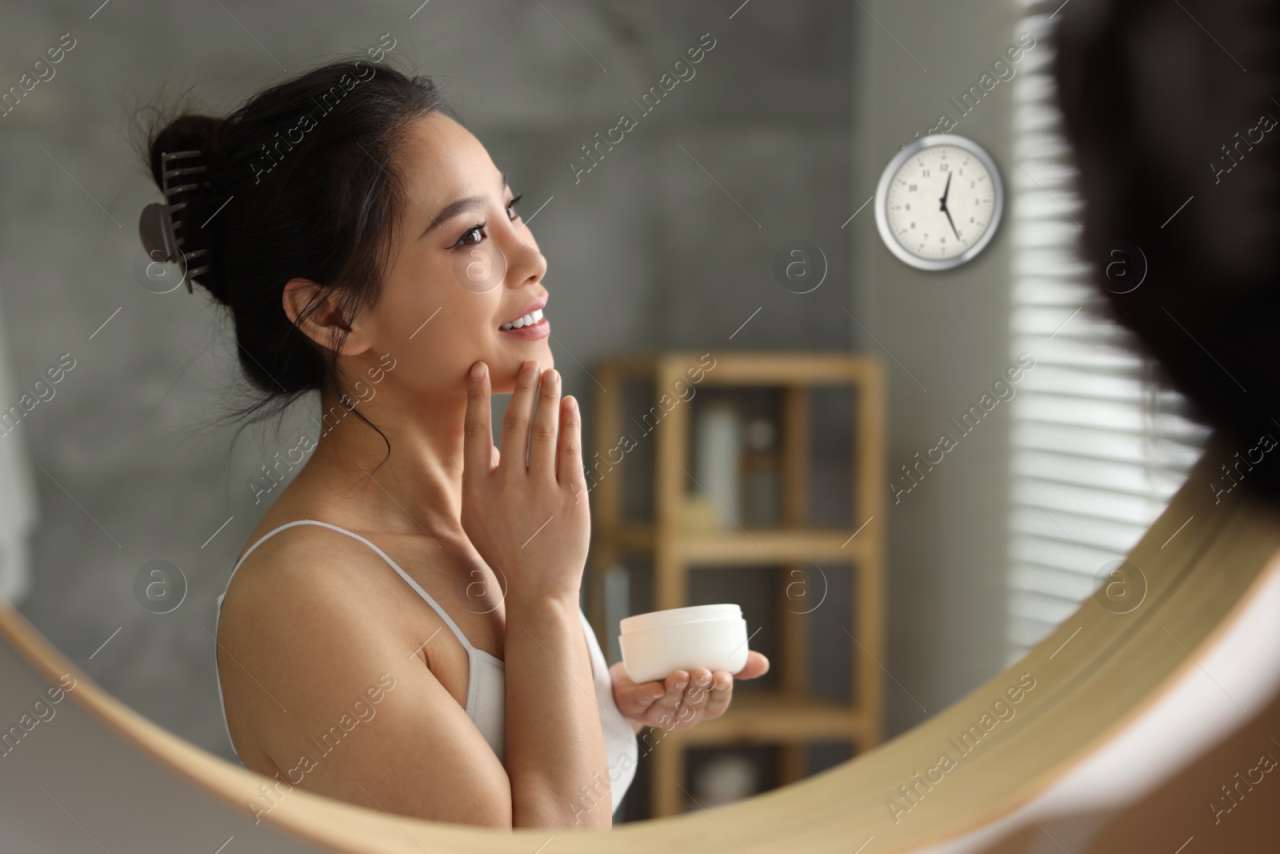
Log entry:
h=12 m=26
